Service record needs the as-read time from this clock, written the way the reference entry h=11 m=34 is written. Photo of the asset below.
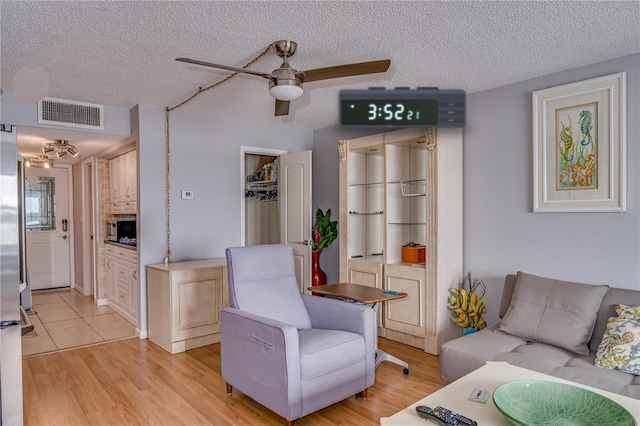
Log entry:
h=3 m=52
